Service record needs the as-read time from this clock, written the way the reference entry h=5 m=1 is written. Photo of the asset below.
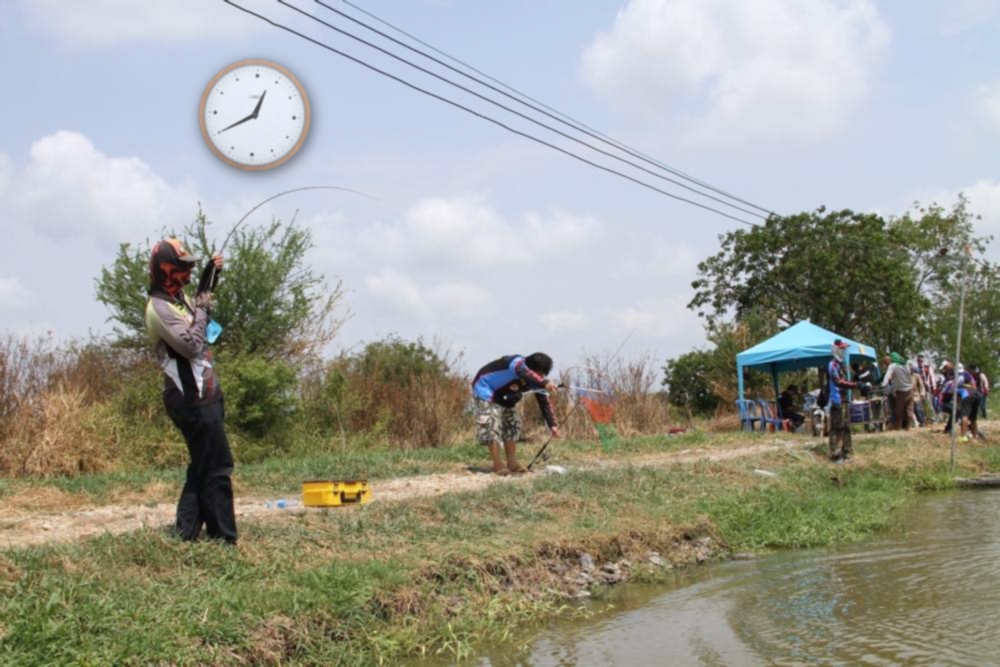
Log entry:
h=12 m=40
